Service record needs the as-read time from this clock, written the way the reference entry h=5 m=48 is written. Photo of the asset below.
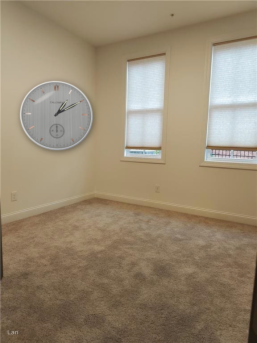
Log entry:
h=1 m=10
